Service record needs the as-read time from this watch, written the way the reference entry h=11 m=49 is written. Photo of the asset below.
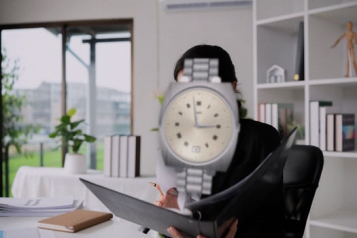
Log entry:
h=2 m=58
